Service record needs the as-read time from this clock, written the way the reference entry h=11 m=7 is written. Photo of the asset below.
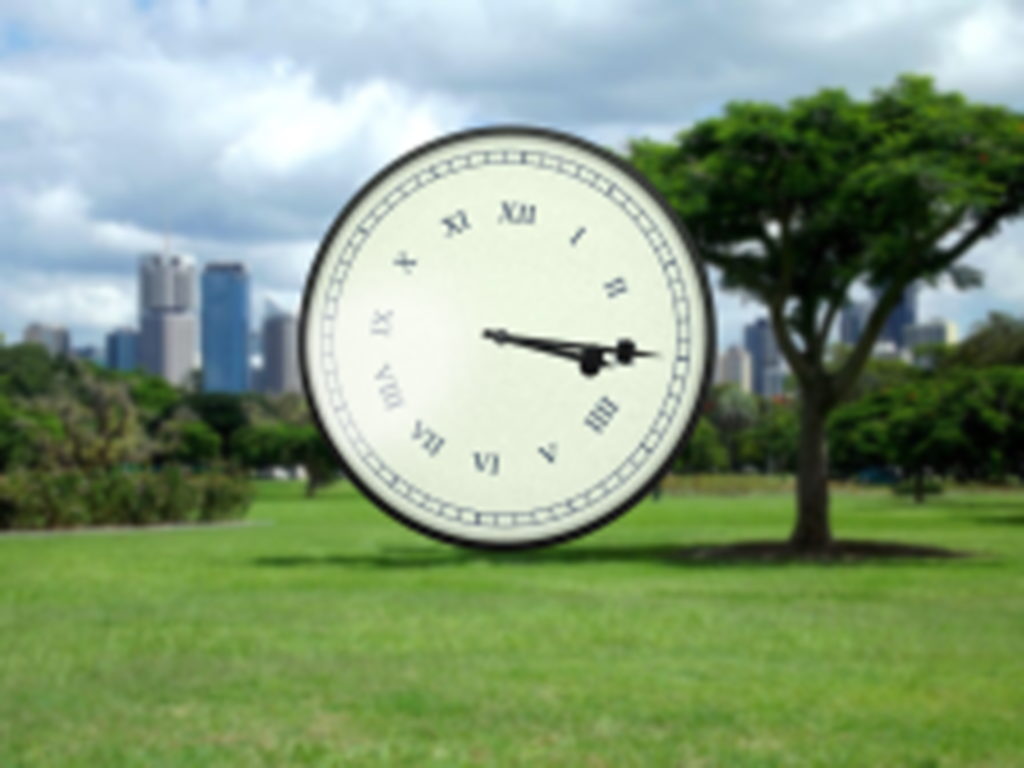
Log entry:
h=3 m=15
